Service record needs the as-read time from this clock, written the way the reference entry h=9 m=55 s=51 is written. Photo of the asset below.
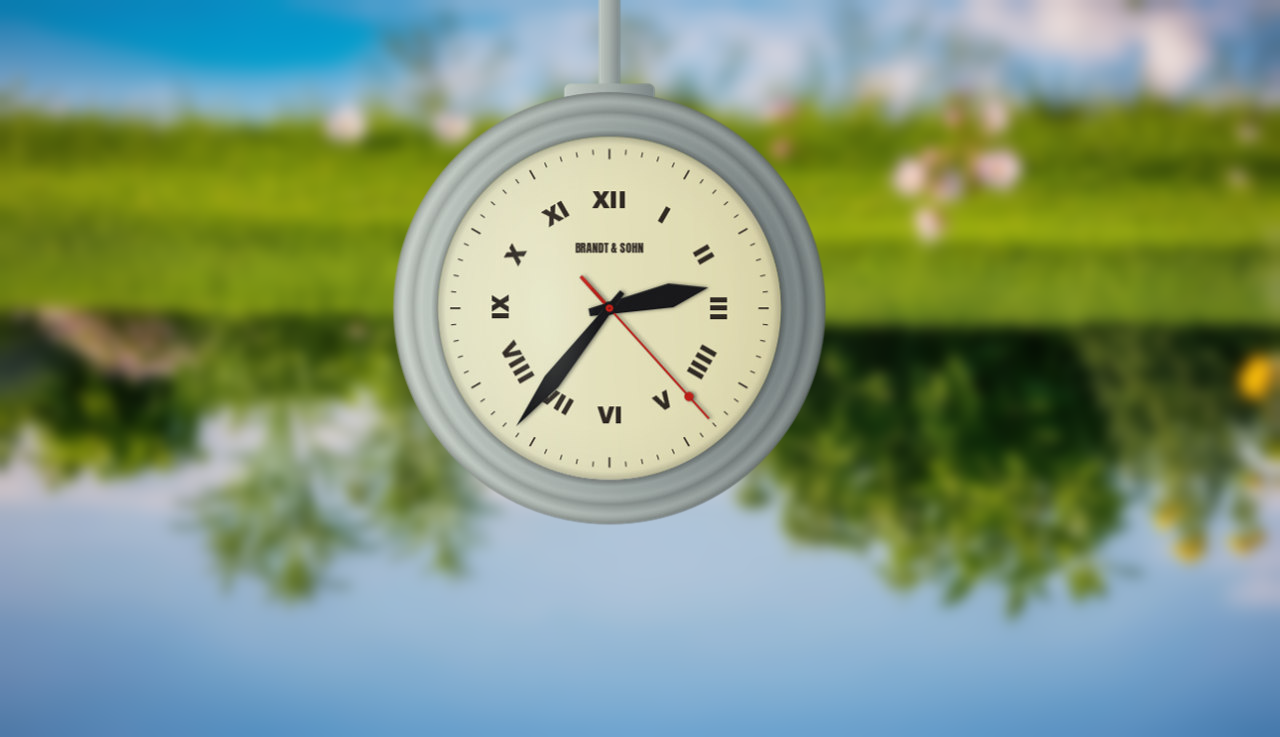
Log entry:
h=2 m=36 s=23
